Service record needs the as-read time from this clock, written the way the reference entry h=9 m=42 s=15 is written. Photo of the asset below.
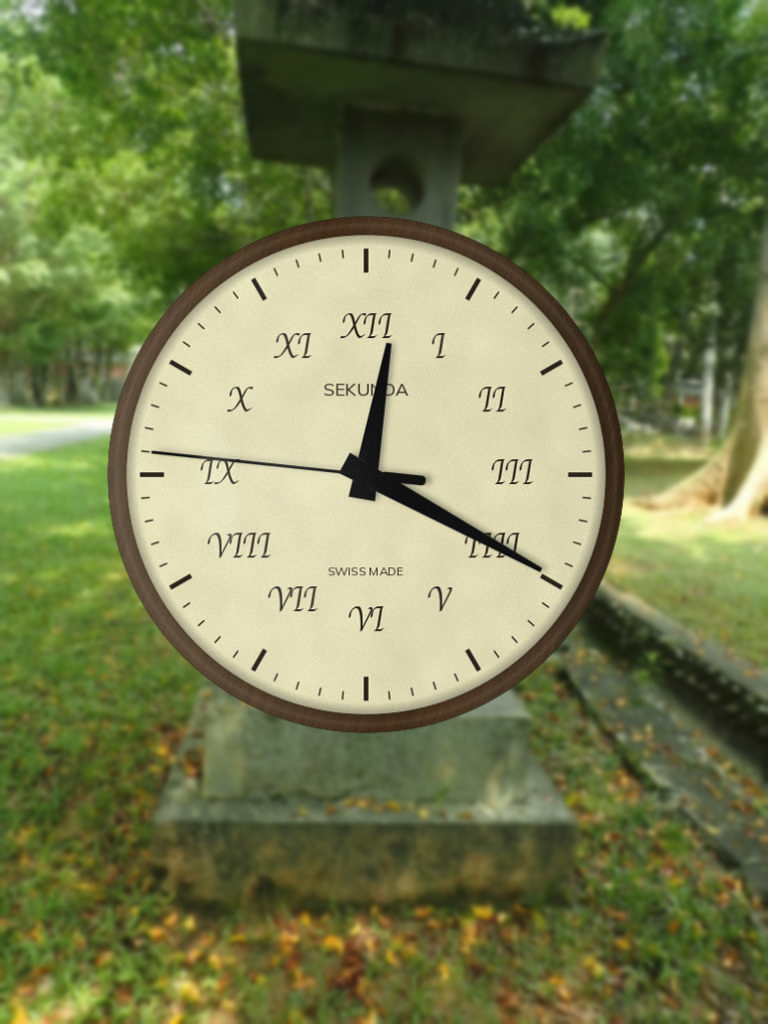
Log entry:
h=12 m=19 s=46
